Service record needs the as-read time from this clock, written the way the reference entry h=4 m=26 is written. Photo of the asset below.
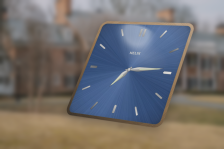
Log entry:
h=7 m=14
